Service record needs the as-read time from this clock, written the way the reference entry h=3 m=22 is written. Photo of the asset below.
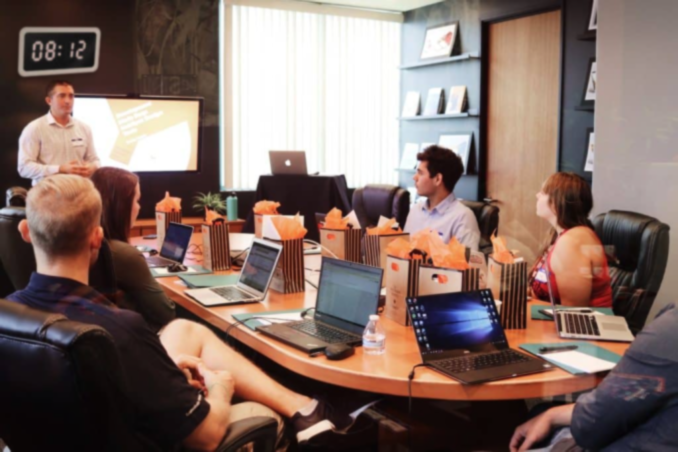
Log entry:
h=8 m=12
